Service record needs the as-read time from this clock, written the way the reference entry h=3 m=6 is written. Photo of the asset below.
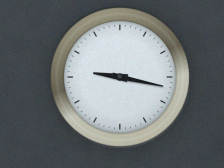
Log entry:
h=9 m=17
